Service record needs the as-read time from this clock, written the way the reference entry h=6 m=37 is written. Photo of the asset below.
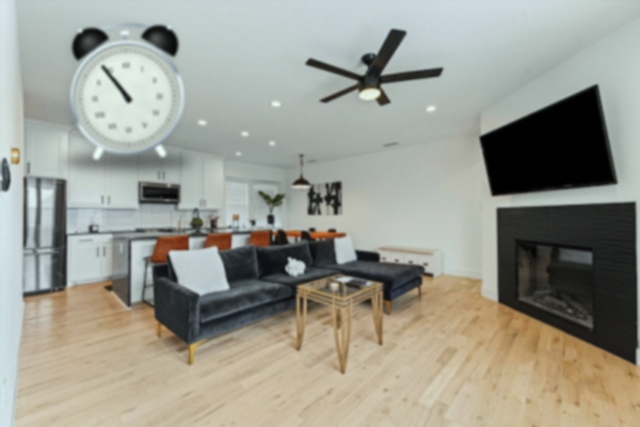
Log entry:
h=10 m=54
